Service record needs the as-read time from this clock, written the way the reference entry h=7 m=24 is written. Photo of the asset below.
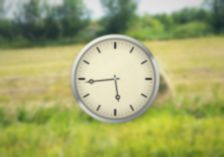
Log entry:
h=5 m=44
